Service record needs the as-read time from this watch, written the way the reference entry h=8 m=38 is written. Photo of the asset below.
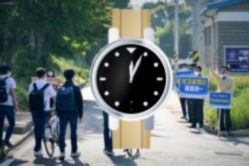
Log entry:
h=12 m=4
